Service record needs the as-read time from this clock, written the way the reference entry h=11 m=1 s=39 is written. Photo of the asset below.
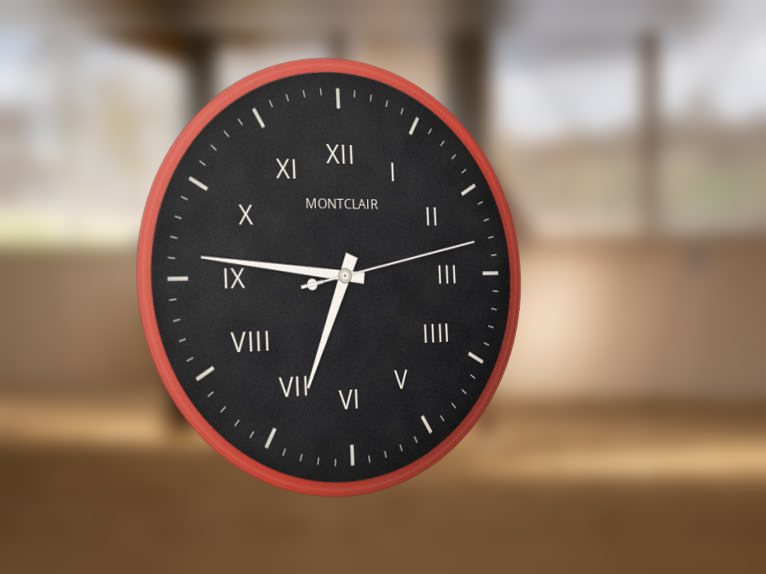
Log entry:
h=6 m=46 s=13
